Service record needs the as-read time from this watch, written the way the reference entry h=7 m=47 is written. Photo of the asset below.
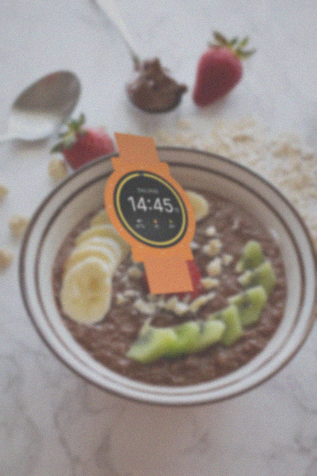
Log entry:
h=14 m=45
